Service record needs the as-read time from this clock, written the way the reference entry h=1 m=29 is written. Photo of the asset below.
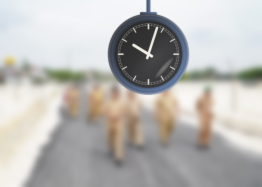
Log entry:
h=10 m=3
